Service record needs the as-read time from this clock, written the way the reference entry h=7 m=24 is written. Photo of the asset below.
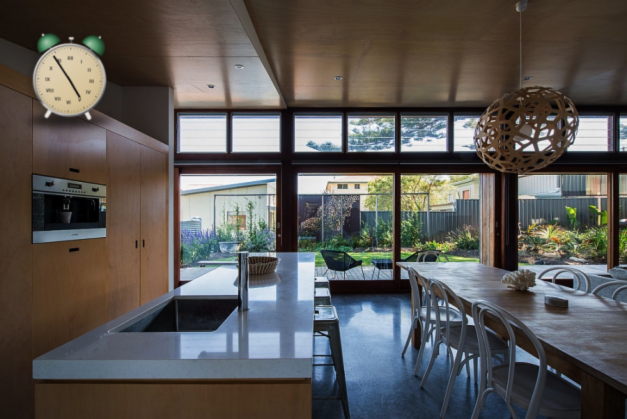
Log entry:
h=4 m=54
